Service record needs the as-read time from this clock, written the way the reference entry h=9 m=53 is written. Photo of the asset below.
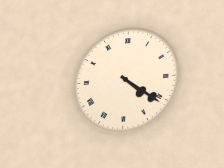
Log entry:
h=4 m=21
